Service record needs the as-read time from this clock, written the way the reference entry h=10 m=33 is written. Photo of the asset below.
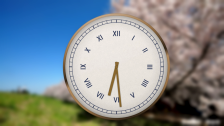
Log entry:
h=6 m=29
